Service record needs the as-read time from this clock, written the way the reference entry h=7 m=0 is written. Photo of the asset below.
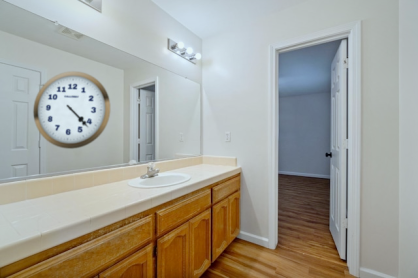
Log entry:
h=4 m=22
